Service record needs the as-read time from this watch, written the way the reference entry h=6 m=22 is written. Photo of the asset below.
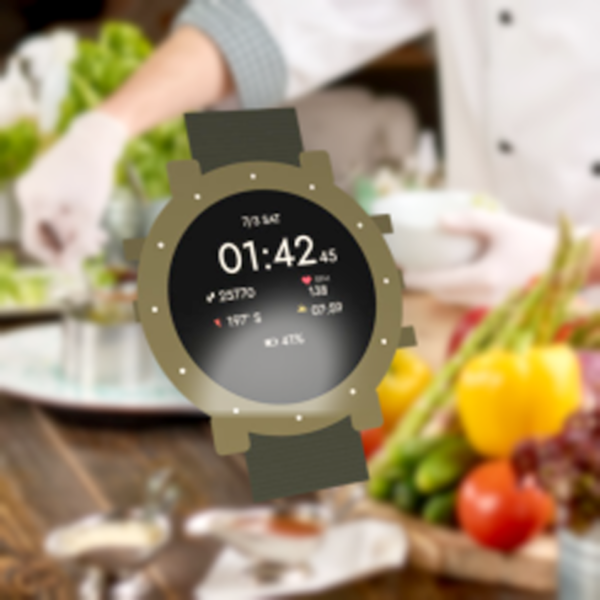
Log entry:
h=1 m=42
